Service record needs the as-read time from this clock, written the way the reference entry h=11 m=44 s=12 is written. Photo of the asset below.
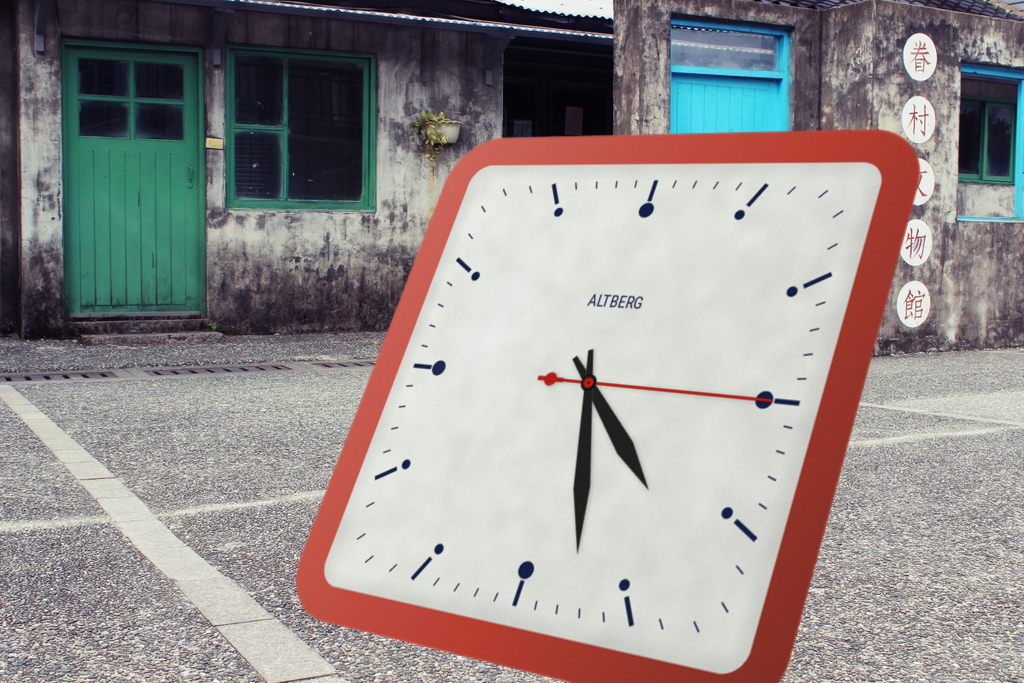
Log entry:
h=4 m=27 s=15
